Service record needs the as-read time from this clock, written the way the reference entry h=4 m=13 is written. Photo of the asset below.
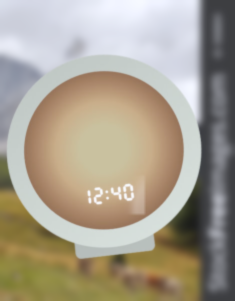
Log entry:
h=12 m=40
